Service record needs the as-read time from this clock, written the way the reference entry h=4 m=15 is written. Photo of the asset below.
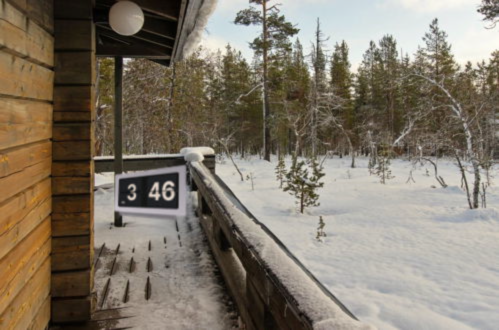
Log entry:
h=3 m=46
